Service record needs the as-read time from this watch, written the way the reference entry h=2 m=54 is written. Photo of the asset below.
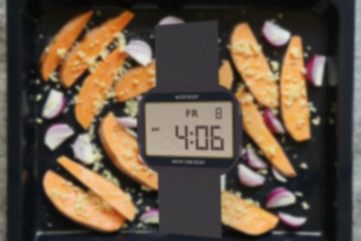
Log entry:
h=4 m=6
